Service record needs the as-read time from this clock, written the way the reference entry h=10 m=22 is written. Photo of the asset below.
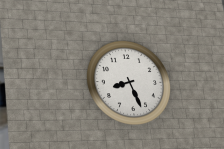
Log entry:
h=8 m=27
